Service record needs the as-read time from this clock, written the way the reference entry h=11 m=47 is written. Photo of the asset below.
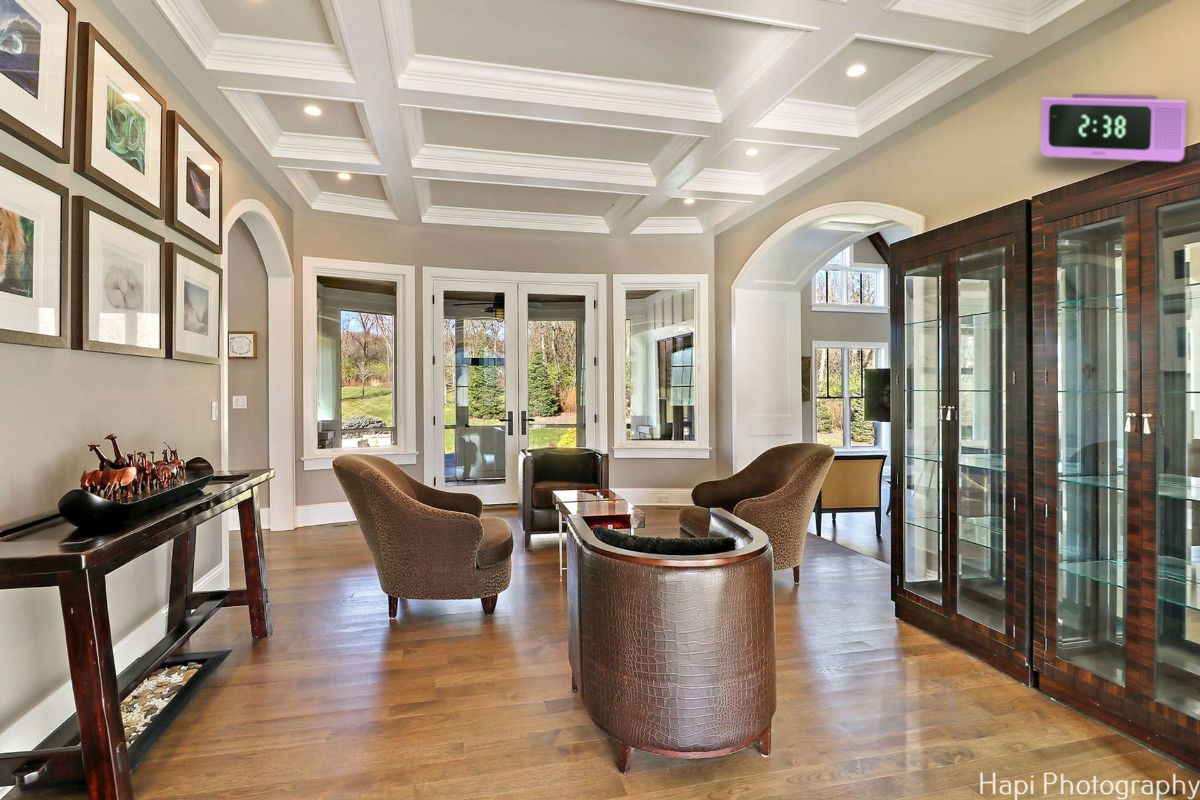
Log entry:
h=2 m=38
